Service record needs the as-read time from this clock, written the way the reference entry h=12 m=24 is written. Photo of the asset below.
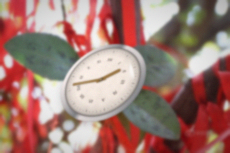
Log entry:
h=1 m=42
